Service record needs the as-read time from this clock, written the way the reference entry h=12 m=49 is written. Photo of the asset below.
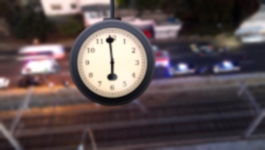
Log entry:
h=5 m=59
